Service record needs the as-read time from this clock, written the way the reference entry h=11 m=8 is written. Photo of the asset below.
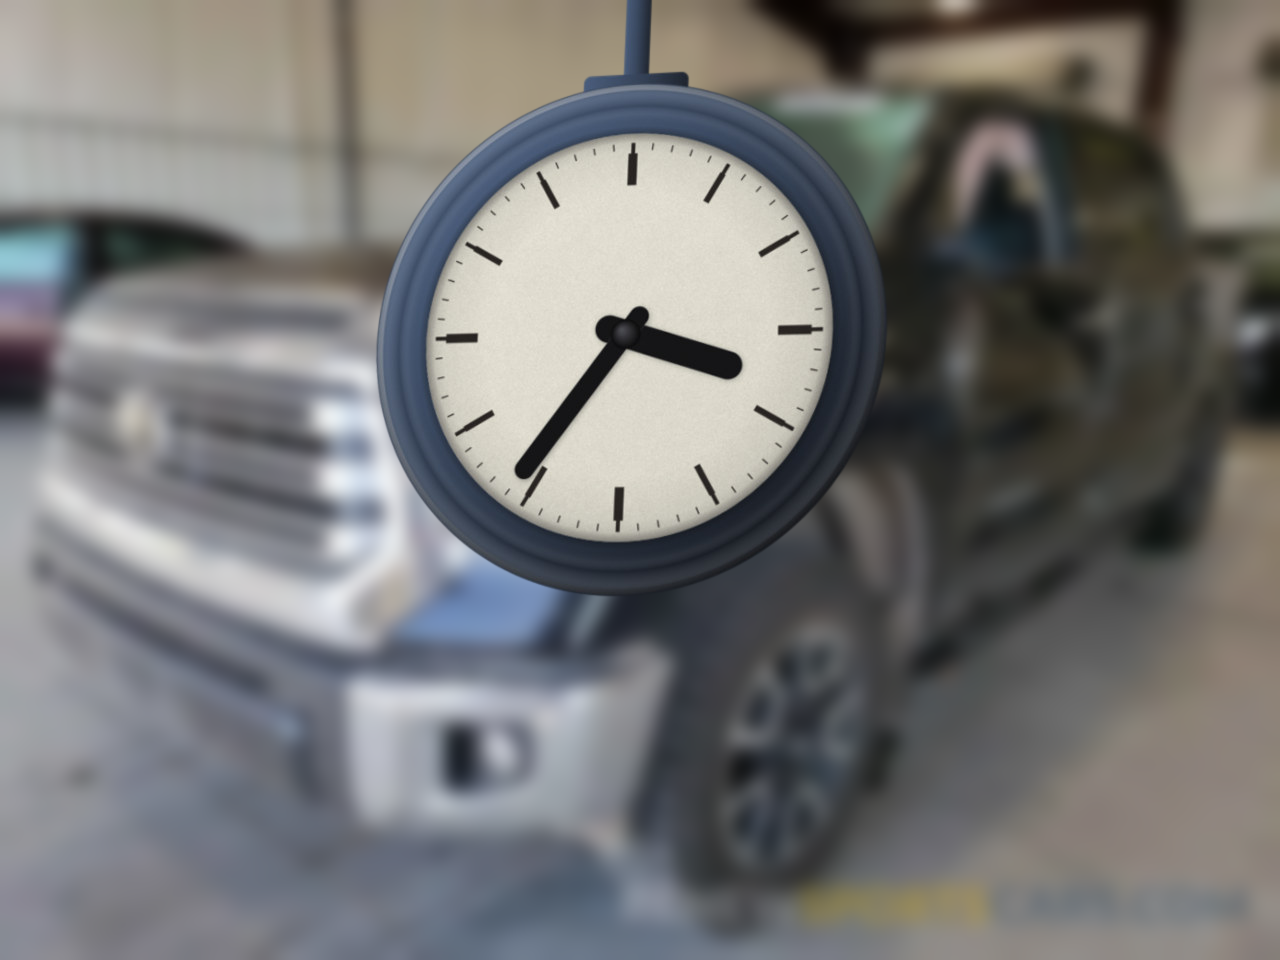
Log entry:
h=3 m=36
